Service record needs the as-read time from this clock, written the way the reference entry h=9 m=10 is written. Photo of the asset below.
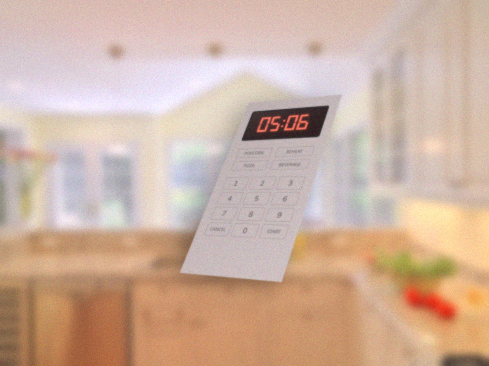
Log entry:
h=5 m=6
